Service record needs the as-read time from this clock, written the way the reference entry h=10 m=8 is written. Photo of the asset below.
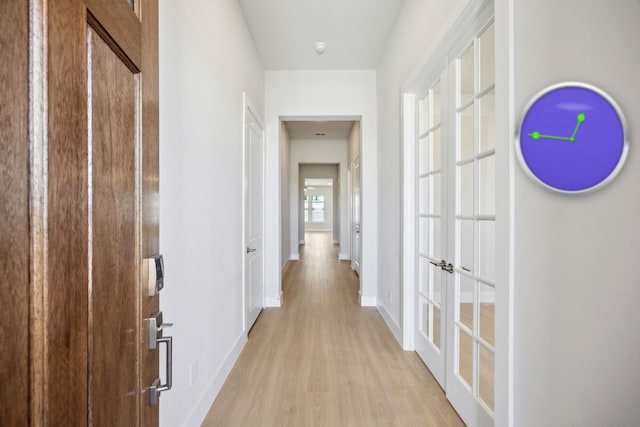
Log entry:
h=12 m=46
